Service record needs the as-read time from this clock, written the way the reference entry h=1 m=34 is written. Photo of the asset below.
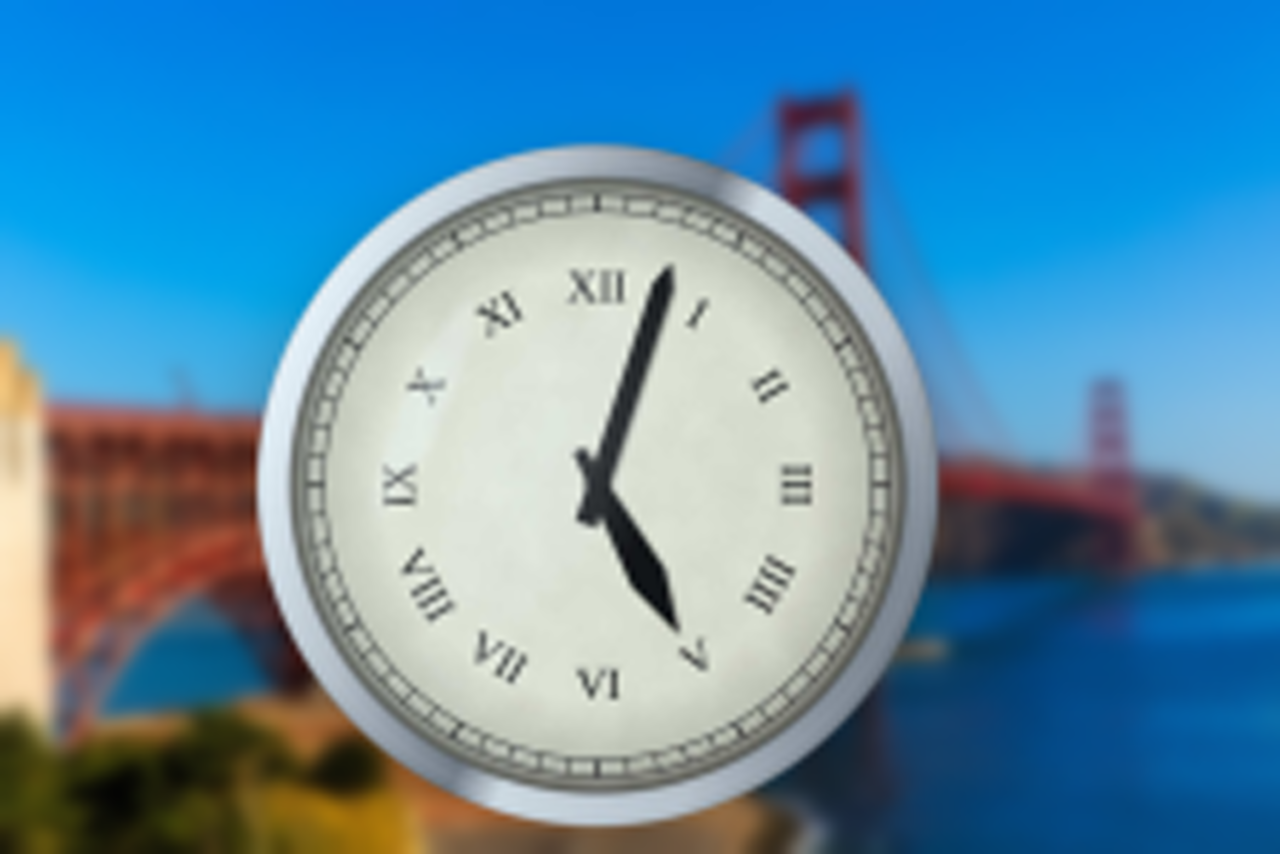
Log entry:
h=5 m=3
